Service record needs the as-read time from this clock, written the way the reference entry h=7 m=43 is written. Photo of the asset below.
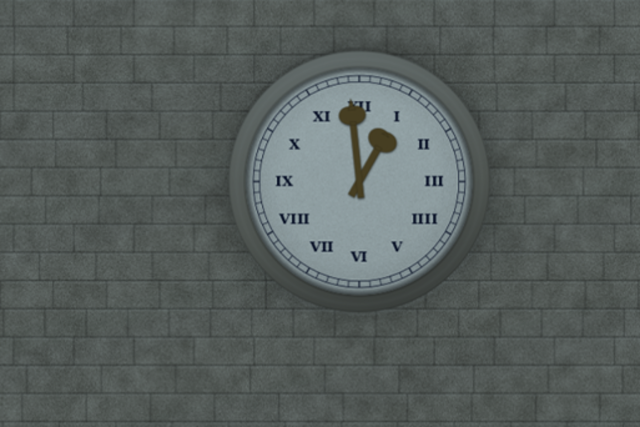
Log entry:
h=12 m=59
